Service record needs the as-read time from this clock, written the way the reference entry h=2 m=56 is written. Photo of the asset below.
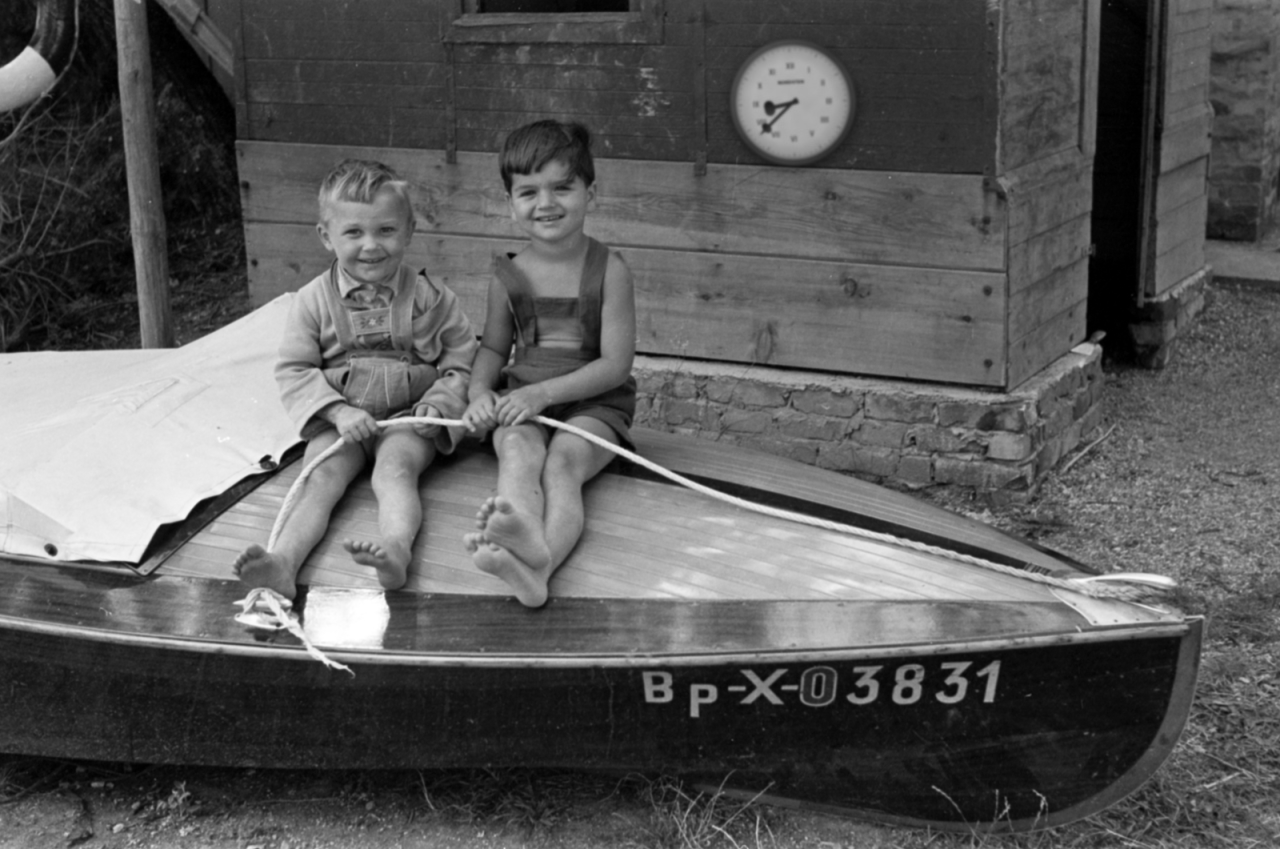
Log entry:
h=8 m=38
